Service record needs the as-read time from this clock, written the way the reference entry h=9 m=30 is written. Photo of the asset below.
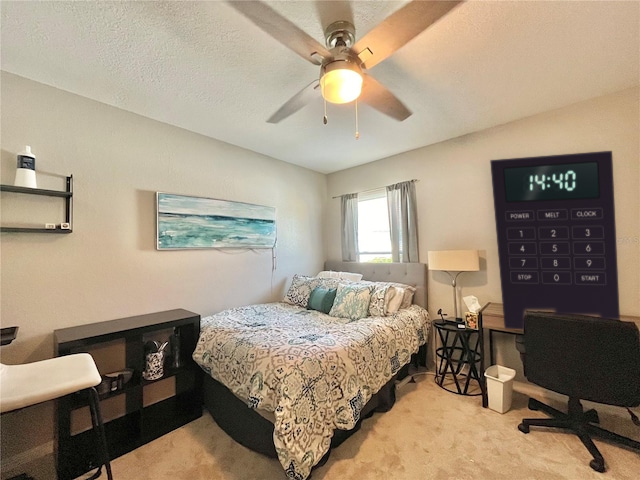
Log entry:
h=14 m=40
